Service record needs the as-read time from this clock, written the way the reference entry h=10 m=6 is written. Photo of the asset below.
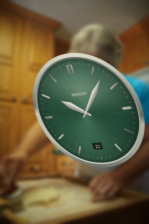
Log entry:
h=10 m=7
